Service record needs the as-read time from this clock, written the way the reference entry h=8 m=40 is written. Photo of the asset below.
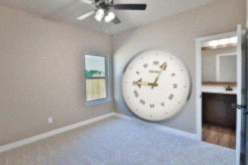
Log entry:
h=9 m=4
